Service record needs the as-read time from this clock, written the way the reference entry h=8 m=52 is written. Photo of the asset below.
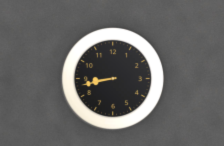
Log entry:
h=8 m=43
